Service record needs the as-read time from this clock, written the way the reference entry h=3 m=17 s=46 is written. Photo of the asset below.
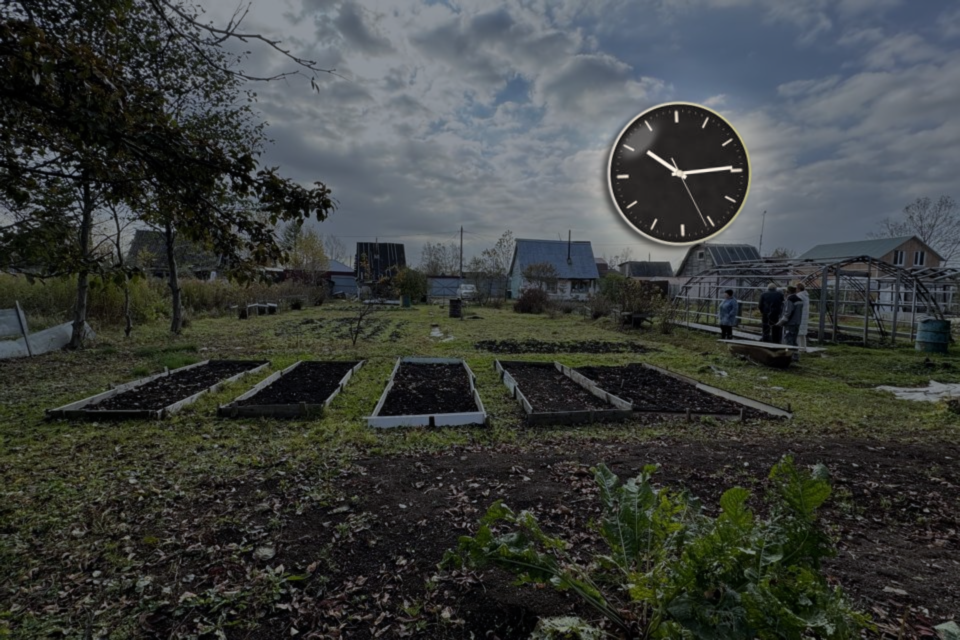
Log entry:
h=10 m=14 s=26
